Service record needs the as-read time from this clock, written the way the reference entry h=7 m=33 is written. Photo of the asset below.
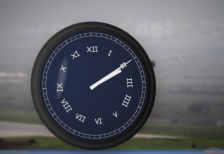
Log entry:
h=2 m=10
